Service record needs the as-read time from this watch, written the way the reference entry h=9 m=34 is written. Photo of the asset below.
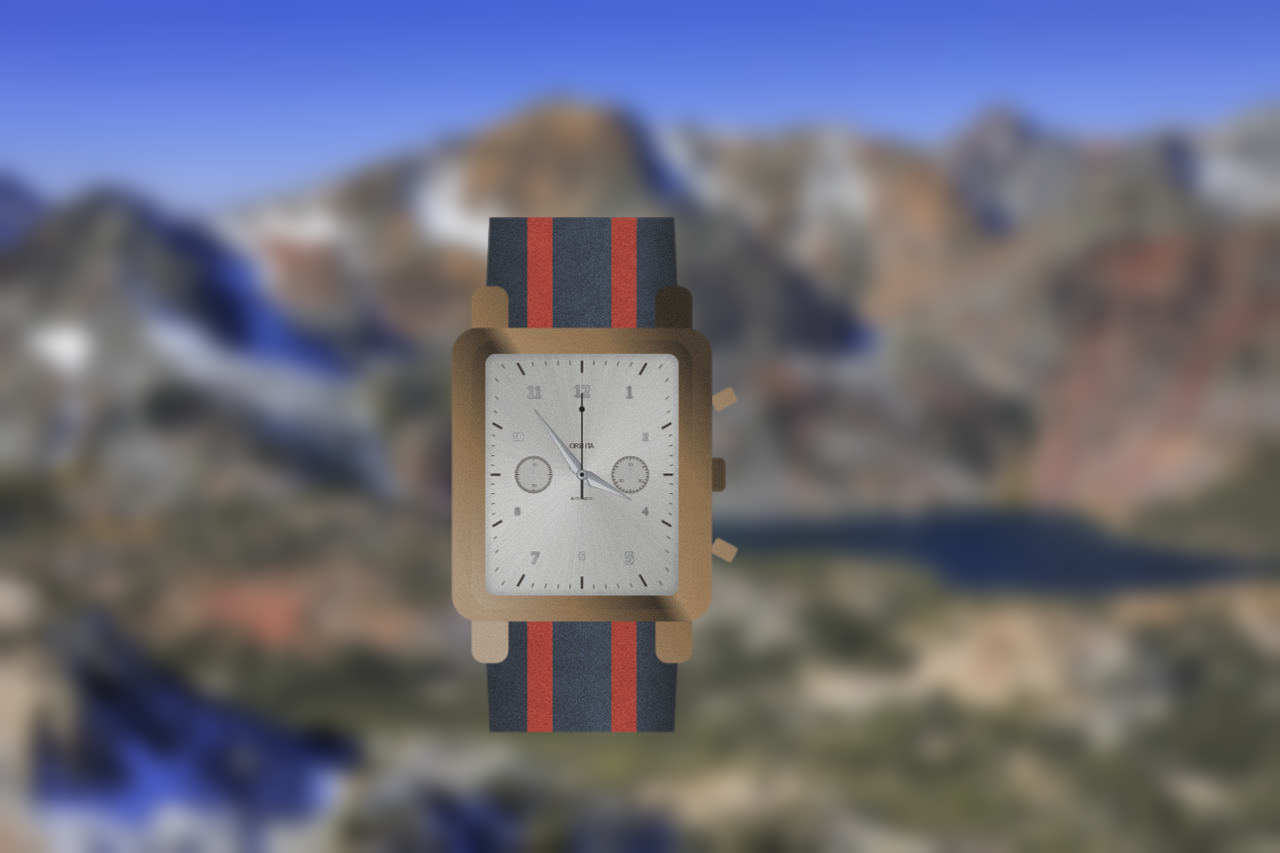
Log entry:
h=3 m=54
